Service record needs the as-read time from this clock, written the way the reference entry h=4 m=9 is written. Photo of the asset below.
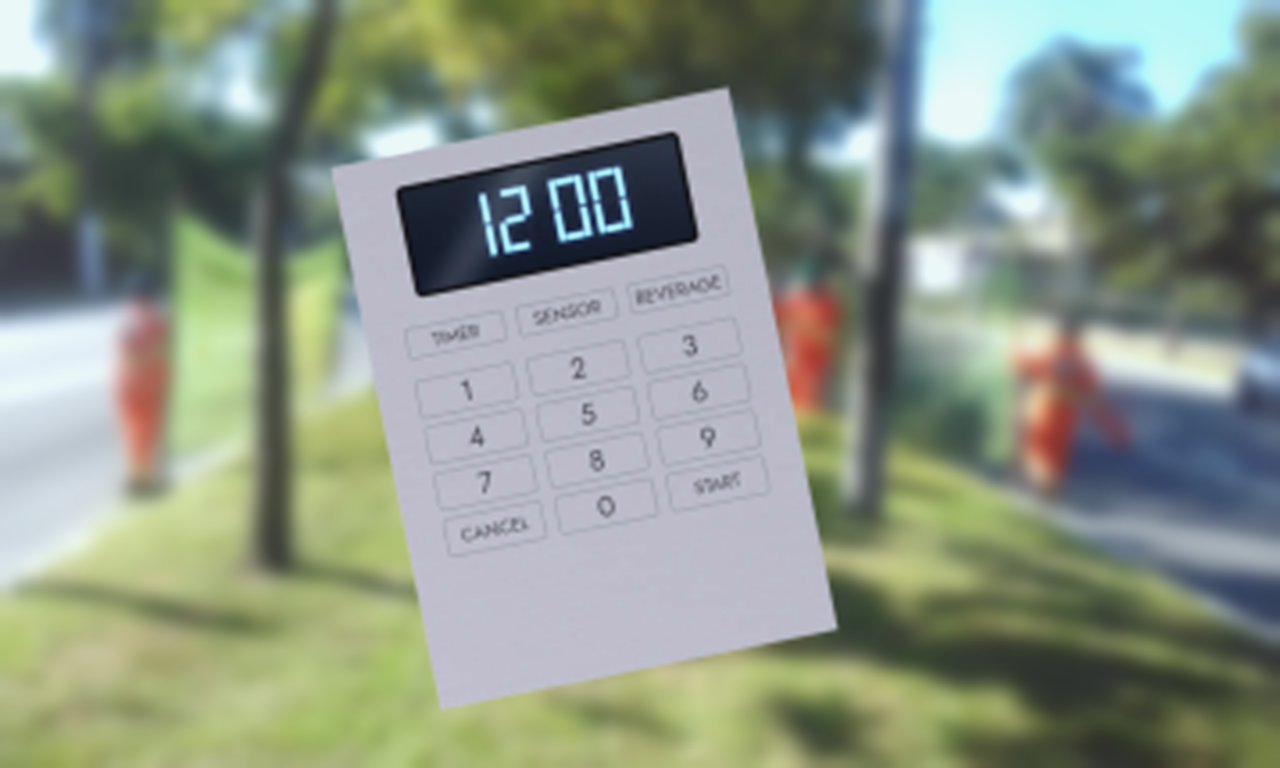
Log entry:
h=12 m=0
